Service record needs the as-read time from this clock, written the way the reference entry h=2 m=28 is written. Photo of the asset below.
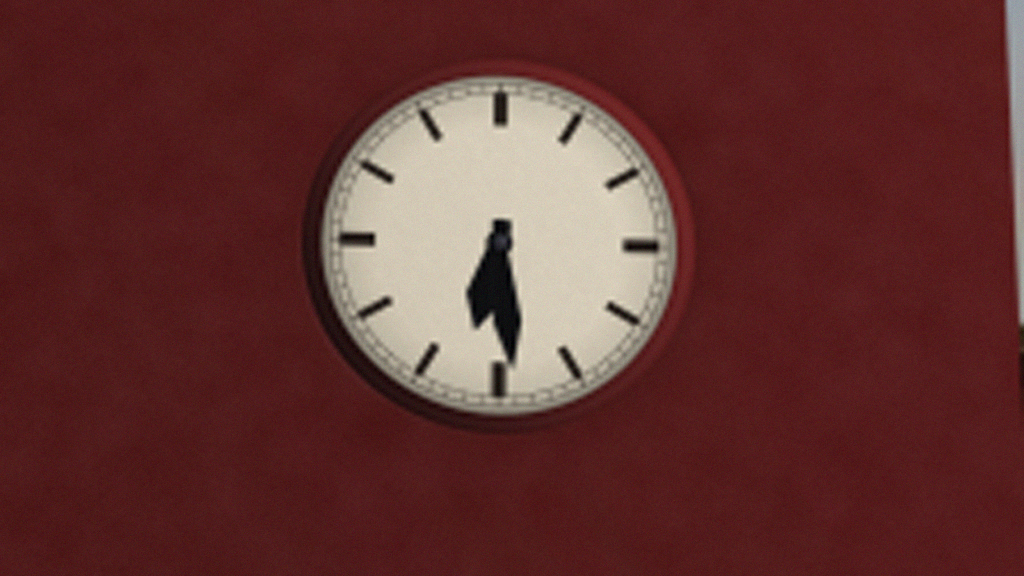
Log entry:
h=6 m=29
